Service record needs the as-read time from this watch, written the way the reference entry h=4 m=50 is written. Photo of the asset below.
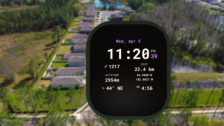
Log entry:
h=11 m=20
